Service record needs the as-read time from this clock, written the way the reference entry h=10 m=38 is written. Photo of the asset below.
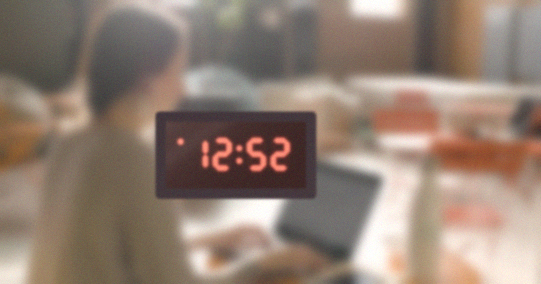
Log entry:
h=12 m=52
